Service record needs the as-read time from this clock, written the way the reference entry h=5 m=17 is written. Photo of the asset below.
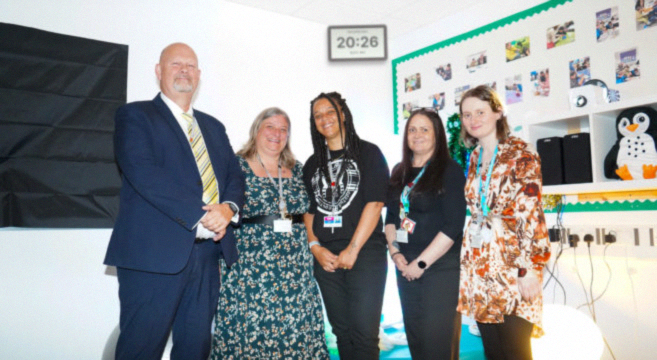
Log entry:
h=20 m=26
